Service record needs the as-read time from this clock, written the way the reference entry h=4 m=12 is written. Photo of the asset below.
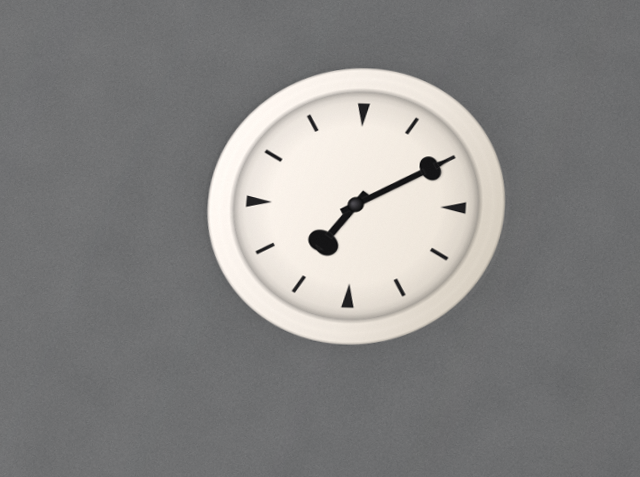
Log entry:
h=7 m=10
